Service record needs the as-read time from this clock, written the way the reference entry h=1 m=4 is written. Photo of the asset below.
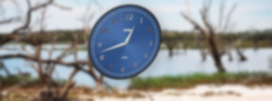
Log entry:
h=12 m=42
